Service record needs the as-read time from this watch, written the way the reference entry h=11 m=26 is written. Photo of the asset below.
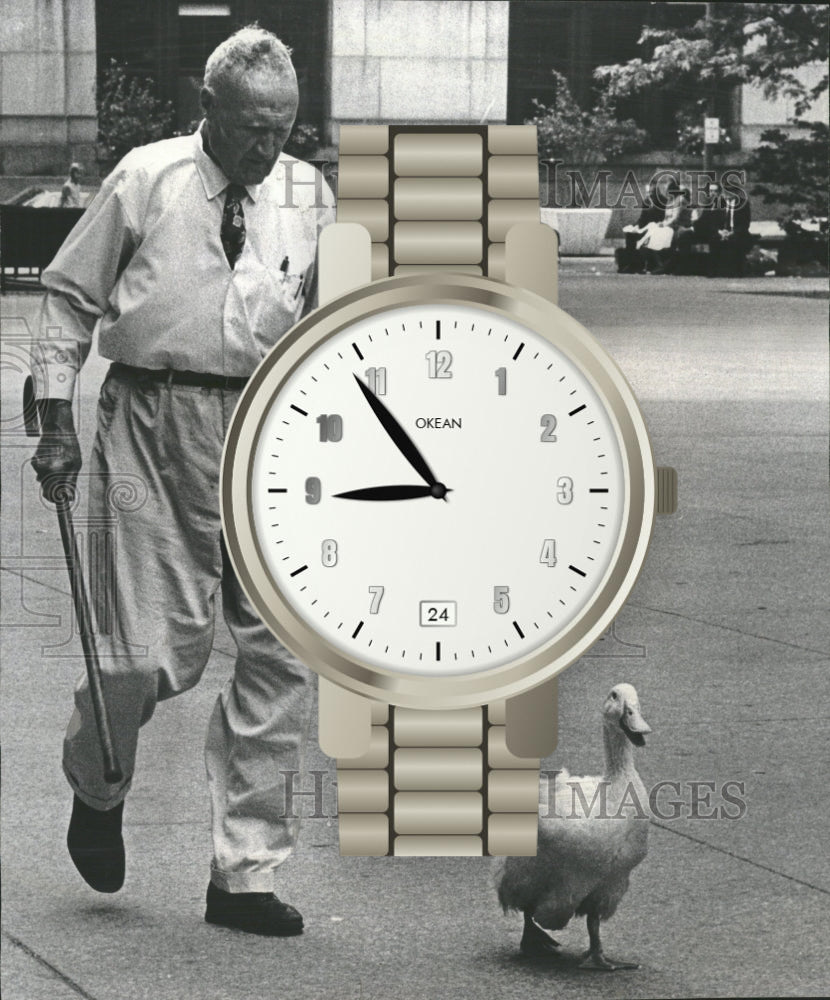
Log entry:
h=8 m=54
